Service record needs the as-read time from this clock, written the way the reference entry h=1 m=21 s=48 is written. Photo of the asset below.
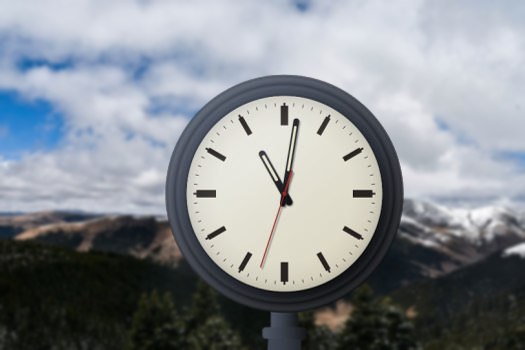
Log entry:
h=11 m=1 s=33
